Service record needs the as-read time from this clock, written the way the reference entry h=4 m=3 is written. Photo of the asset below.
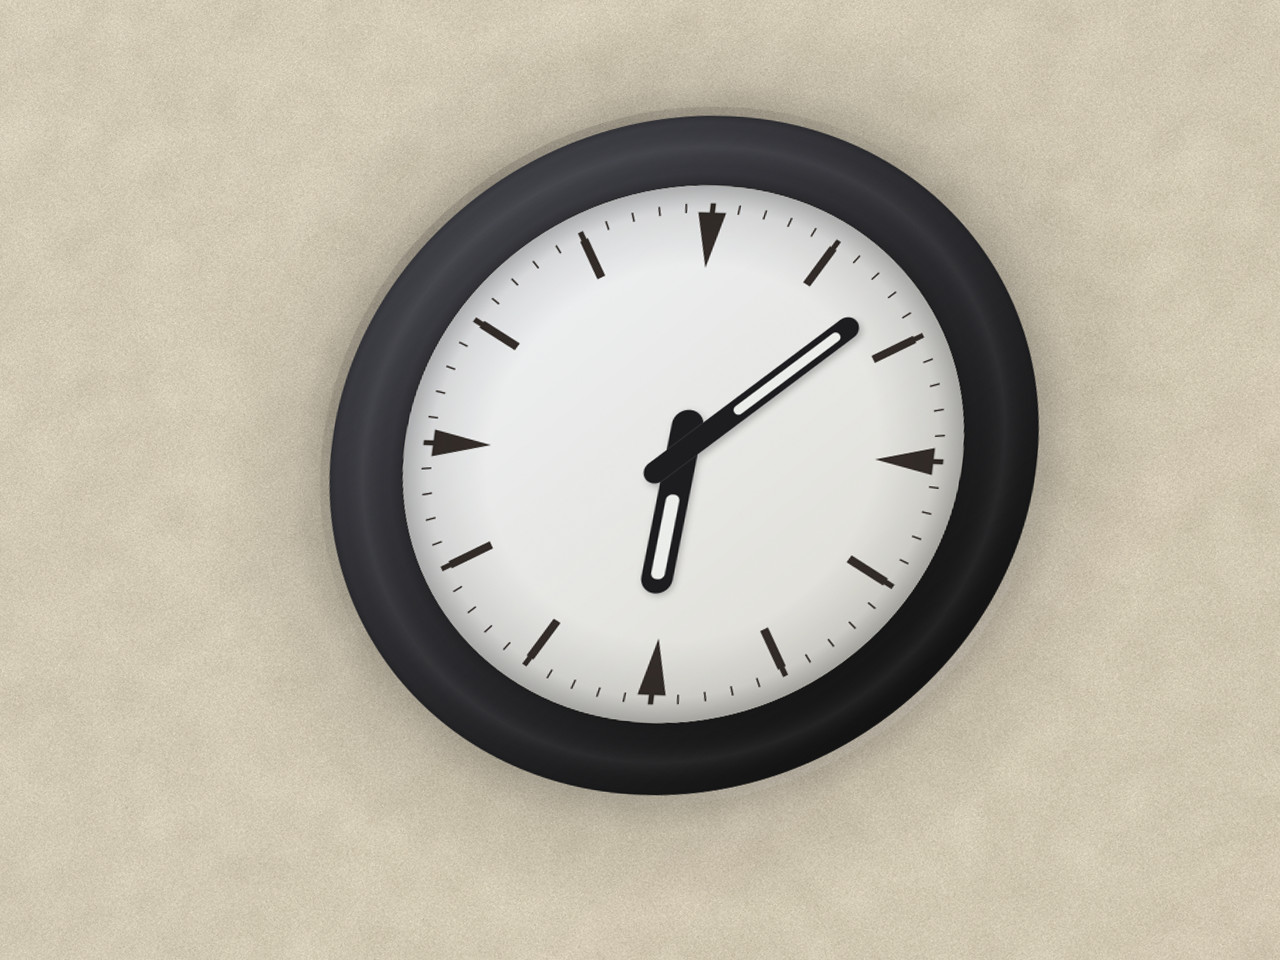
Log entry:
h=6 m=8
